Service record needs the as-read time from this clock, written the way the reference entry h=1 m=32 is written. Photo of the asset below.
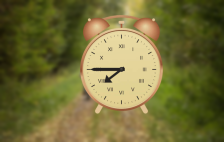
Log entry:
h=7 m=45
